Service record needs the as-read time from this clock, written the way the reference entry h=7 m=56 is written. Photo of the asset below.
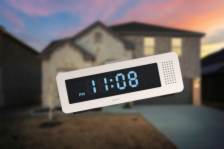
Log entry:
h=11 m=8
